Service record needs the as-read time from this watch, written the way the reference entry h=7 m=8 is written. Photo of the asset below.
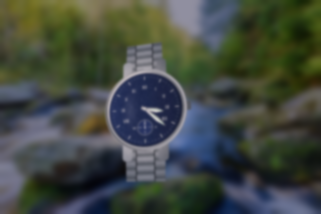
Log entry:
h=3 m=22
